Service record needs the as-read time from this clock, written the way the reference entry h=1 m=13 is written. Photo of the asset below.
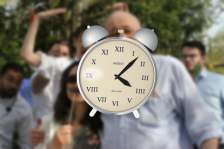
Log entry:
h=4 m=7
